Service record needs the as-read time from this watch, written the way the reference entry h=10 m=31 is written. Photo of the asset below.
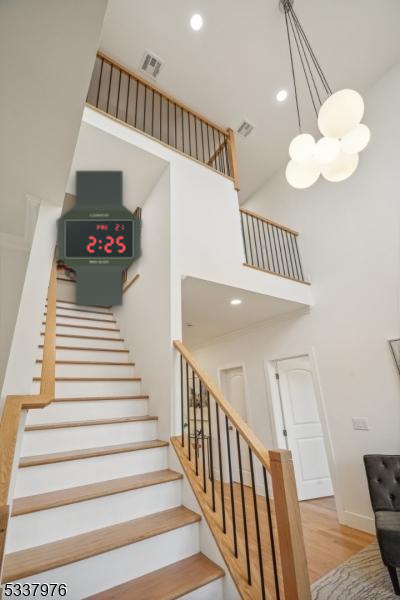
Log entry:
h=2 m=25
